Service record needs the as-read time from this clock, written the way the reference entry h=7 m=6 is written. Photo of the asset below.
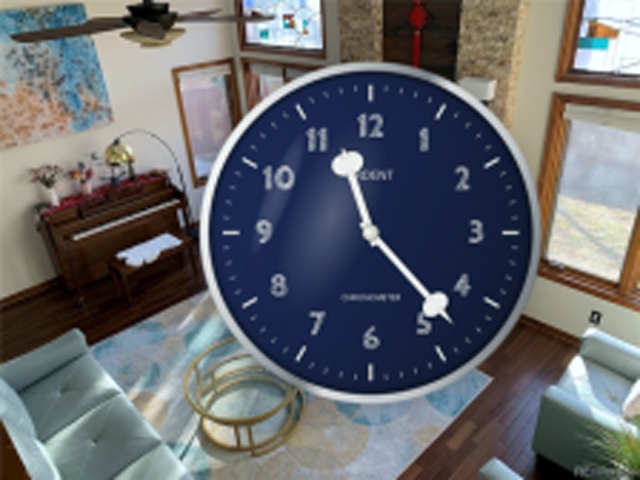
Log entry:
h=11 m=23
